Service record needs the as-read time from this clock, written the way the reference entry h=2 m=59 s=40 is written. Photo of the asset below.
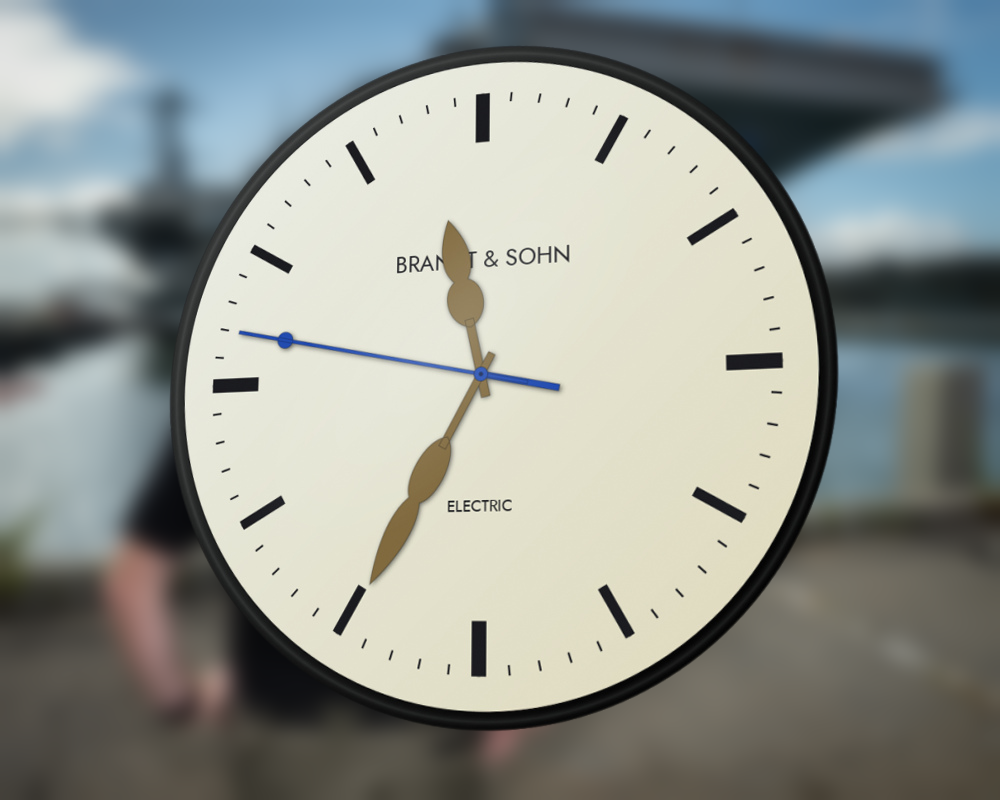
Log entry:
h=11 m=34 s=47
